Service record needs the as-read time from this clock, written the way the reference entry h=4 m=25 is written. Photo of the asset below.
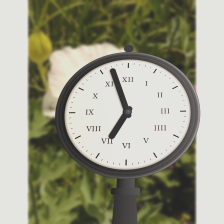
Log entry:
h=6 m=57
